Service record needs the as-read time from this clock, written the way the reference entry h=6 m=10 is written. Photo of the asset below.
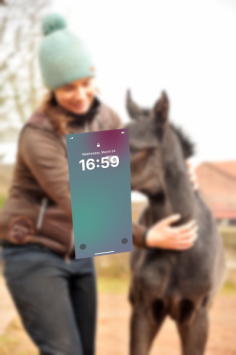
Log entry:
h=16 m=59
